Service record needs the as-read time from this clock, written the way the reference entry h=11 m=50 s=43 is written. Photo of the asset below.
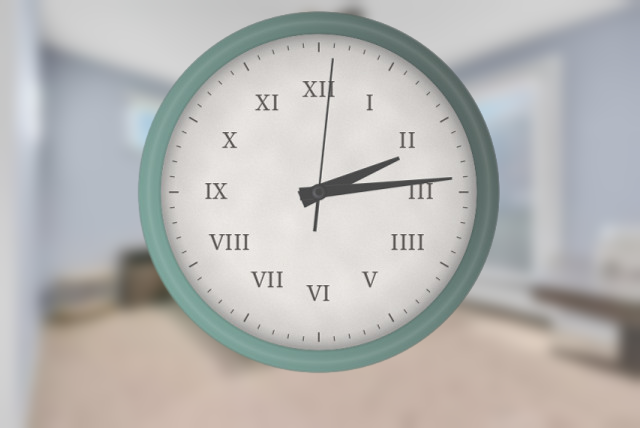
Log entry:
h=2 m=14 s=1
